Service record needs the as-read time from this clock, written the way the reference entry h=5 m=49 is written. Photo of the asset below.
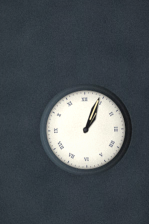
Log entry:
h=1 m=4
